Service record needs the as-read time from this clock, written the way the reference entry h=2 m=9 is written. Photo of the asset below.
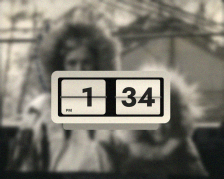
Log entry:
h=1 m=34
